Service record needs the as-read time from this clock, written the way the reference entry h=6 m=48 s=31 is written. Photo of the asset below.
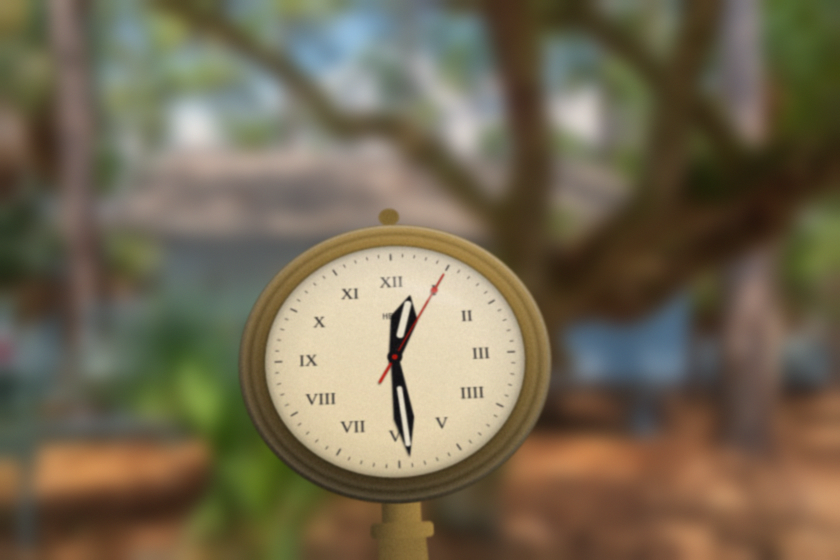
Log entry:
h=12 m=29 s=5
